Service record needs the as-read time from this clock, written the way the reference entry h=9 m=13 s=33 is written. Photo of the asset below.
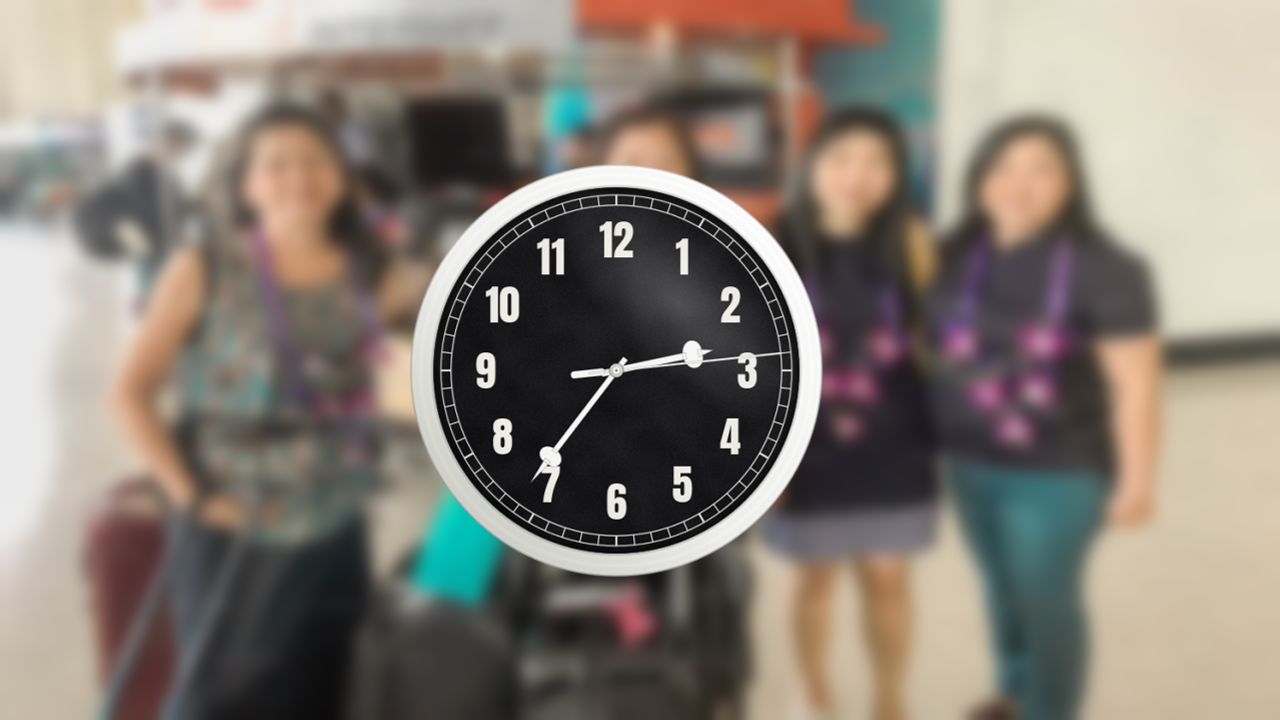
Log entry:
h=2 m=36 s=14
